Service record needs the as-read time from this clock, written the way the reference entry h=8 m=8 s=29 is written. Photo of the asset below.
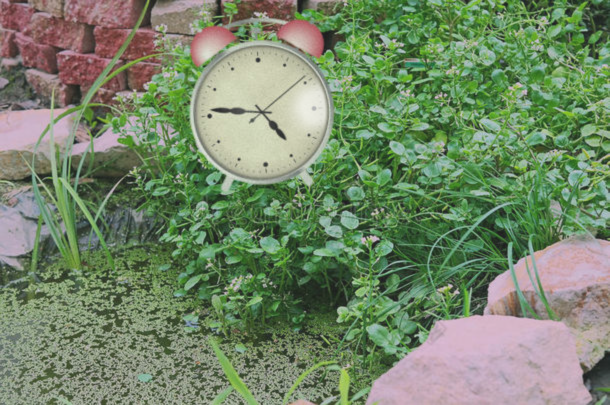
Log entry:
h=4 m=46 s=9
